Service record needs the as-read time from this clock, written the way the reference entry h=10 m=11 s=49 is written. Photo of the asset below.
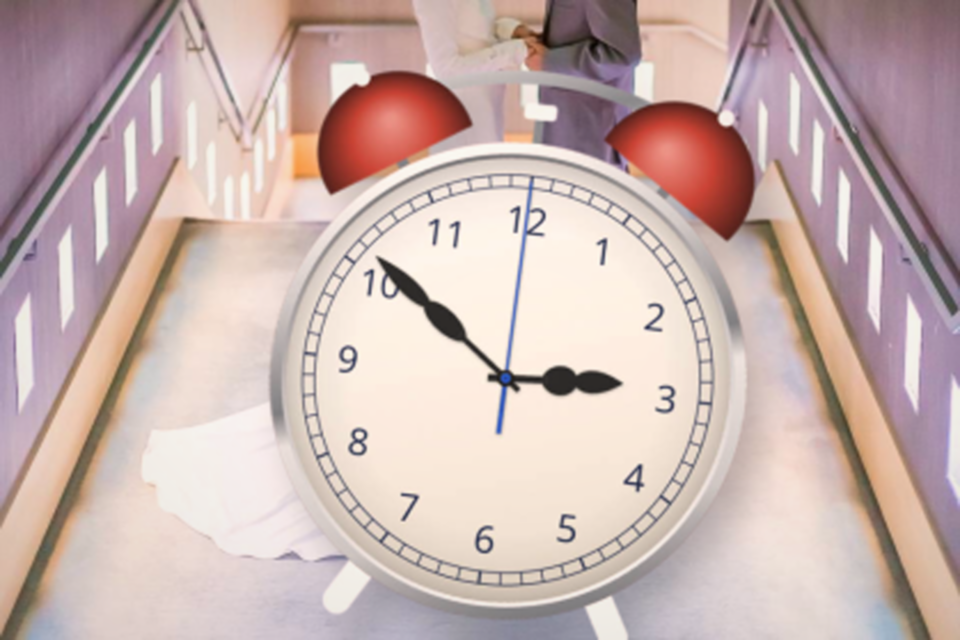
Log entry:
h=2 m=51 s=0
